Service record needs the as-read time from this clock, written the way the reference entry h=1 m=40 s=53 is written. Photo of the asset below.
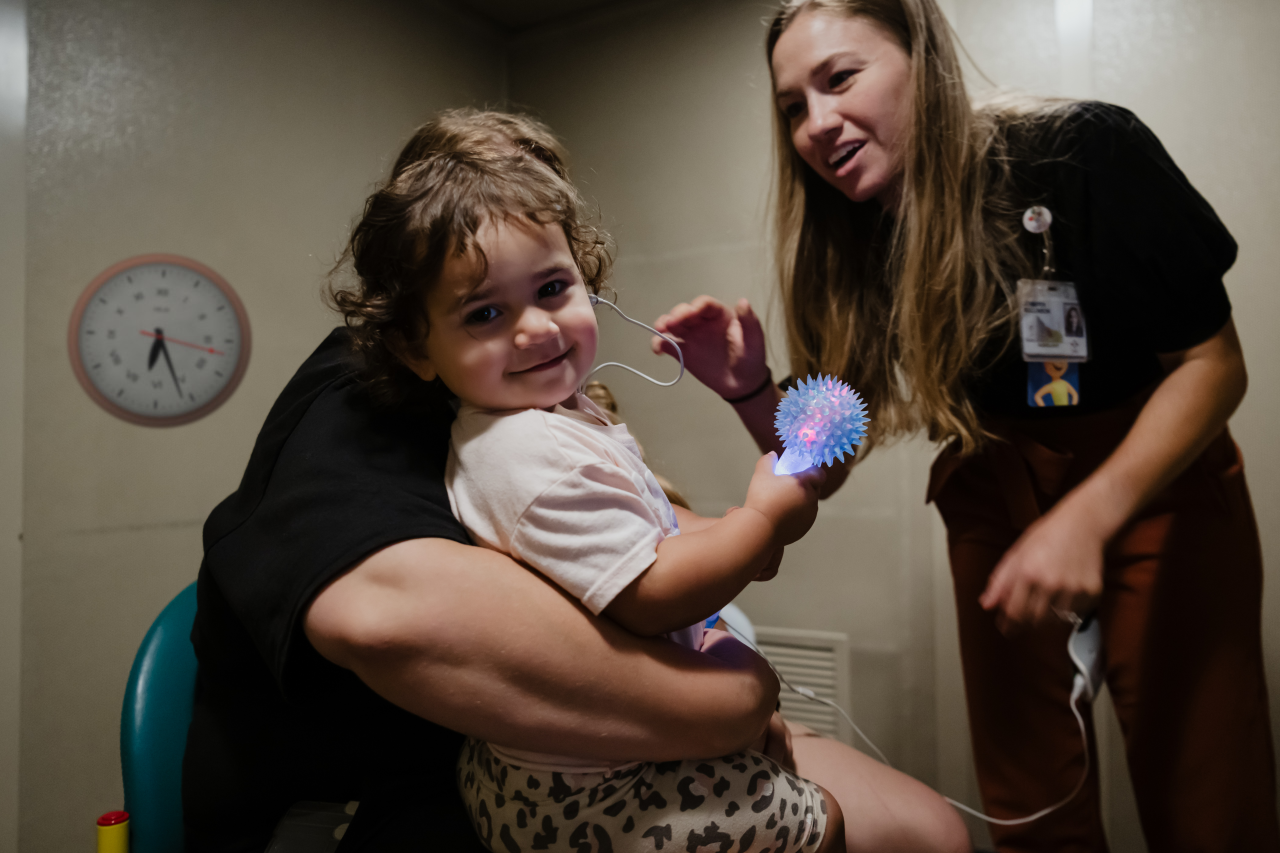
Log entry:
h=6 m=26 s=17
